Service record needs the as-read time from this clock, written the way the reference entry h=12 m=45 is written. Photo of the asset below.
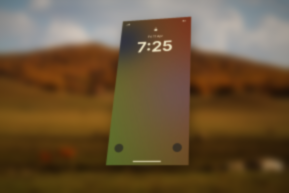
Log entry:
h=7 m=25
